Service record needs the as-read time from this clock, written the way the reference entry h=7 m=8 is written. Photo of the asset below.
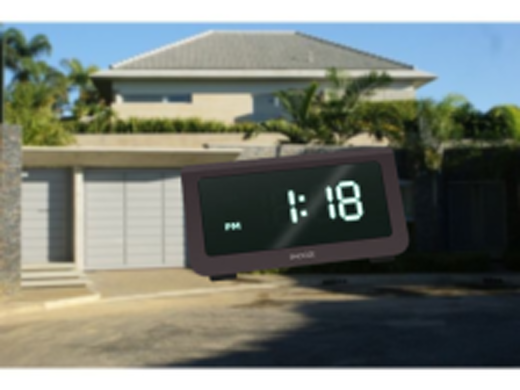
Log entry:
h=1 m=18
